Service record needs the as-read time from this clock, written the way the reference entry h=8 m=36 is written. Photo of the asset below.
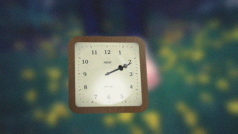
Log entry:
h=2 m=11
